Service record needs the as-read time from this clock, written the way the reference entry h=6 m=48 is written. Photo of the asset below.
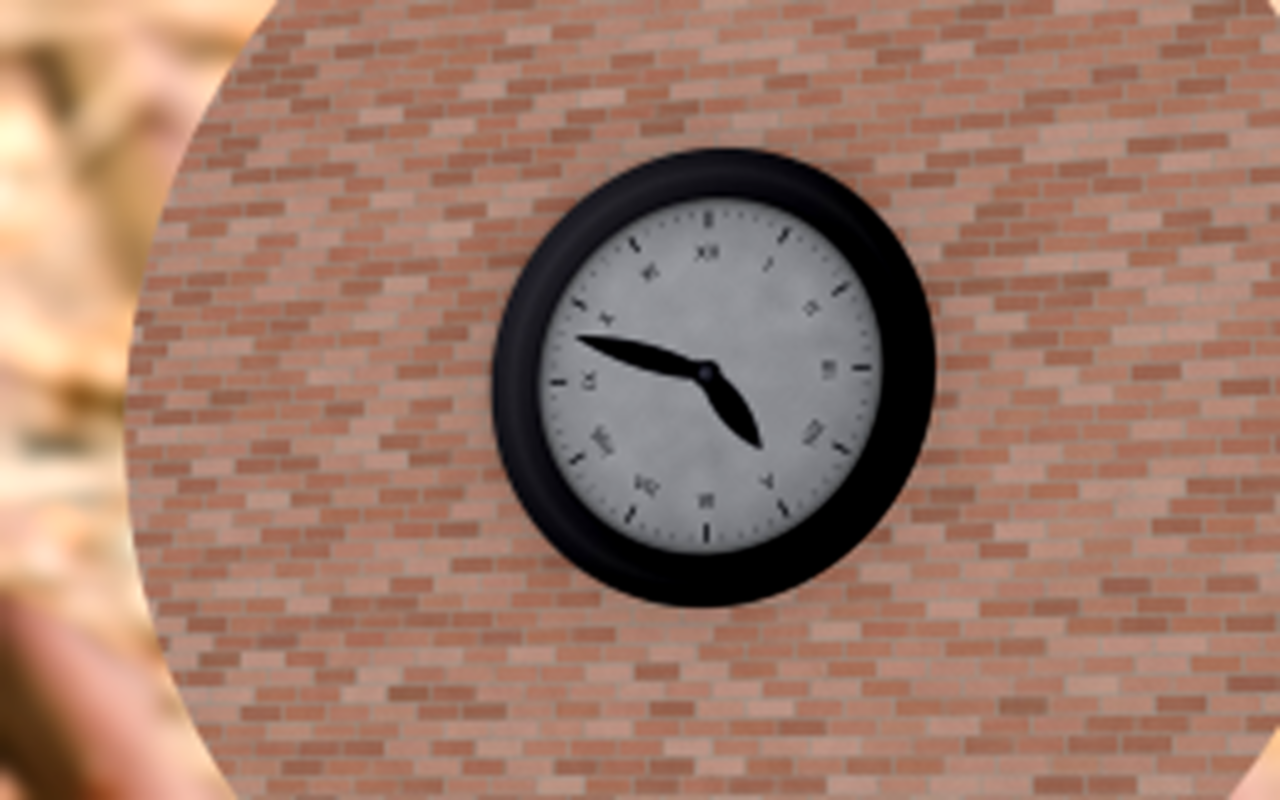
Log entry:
h=4 m=48
